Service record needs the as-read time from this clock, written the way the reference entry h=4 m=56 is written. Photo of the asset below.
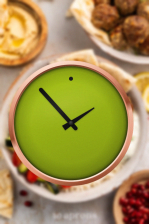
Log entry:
h=1 m=53
